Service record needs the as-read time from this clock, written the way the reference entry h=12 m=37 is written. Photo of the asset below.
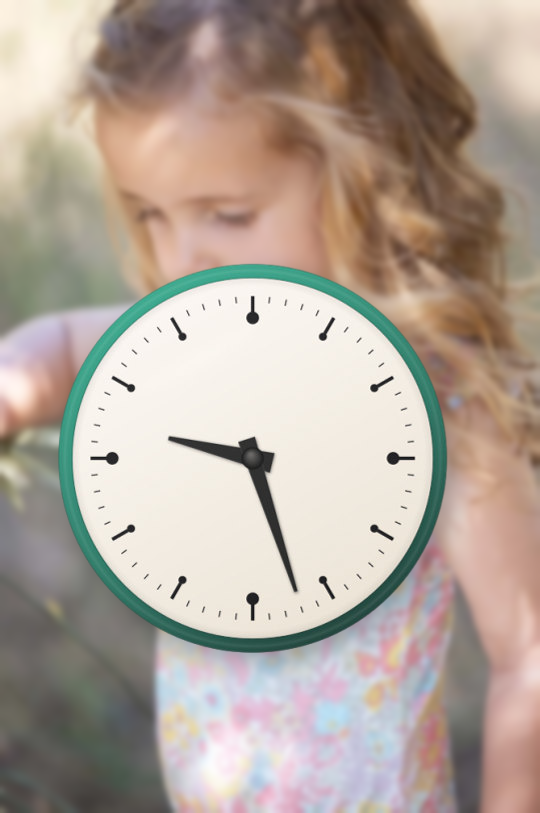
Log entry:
h=9 m=27
